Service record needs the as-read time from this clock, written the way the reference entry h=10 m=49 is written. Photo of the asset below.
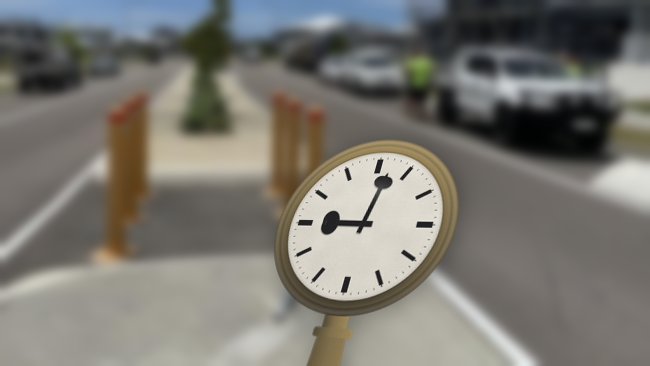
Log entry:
h=9 m=2
